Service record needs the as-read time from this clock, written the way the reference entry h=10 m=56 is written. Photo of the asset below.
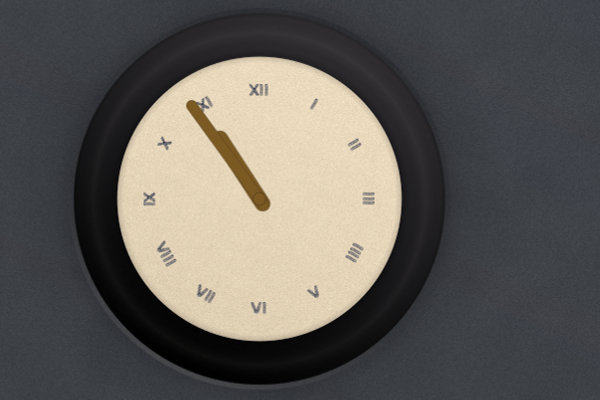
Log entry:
h=10 m=54
